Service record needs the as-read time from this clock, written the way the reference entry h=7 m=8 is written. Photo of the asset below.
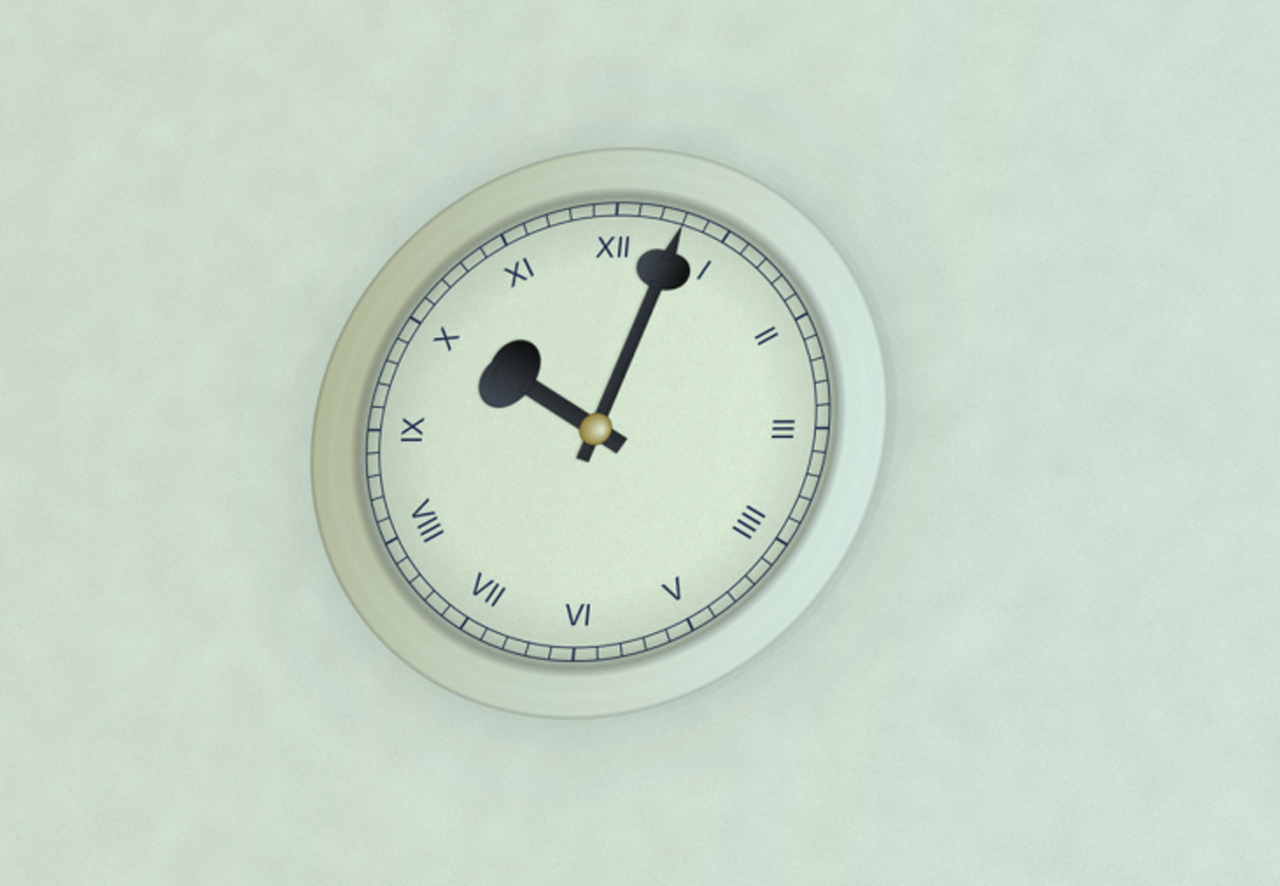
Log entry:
h=10 m=3
